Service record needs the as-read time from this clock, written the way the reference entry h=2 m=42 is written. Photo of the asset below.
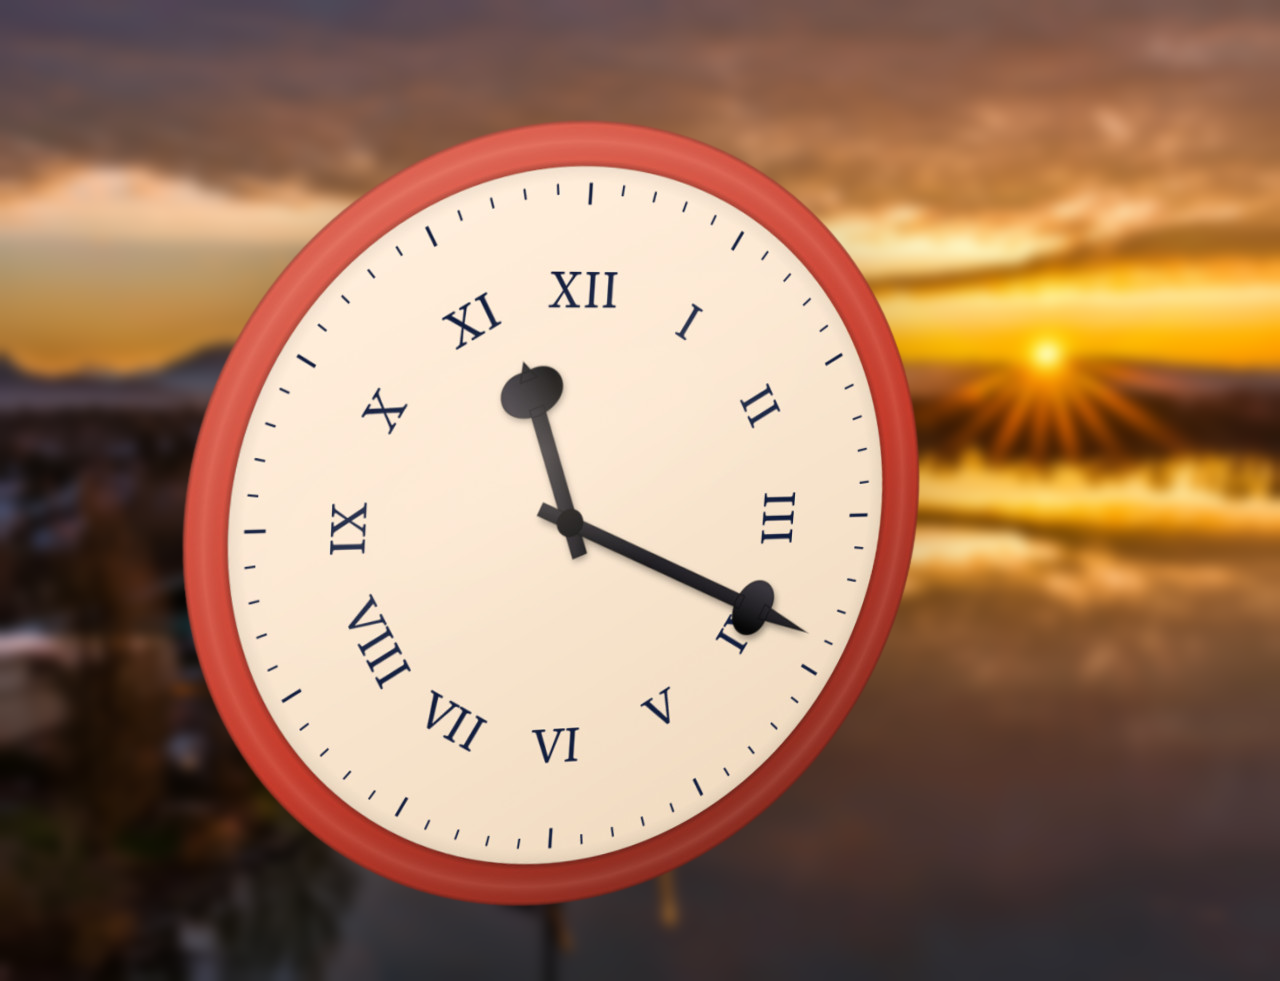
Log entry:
h=11 m=19
